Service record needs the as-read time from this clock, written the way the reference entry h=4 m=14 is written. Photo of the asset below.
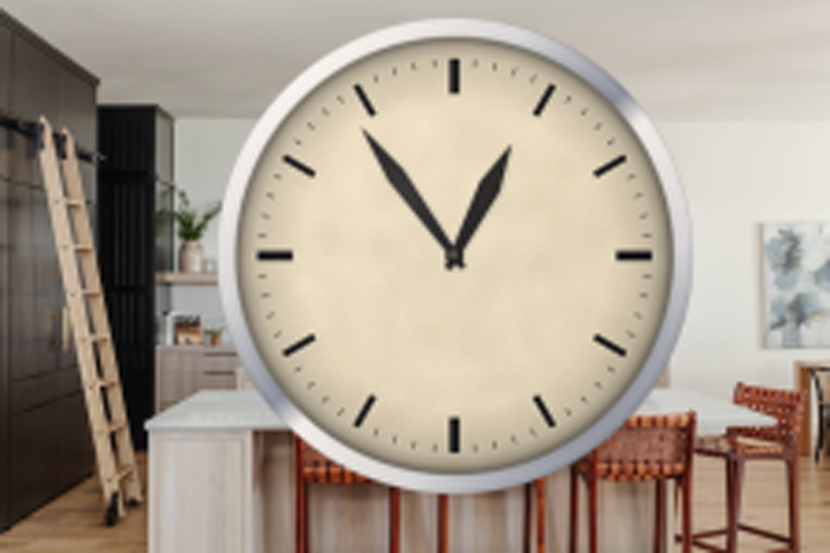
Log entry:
h=12 m=54
